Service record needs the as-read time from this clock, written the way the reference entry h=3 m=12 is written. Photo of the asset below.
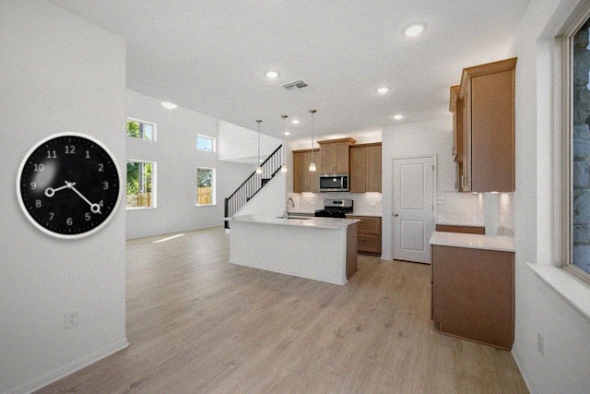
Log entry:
h=8 m=22
